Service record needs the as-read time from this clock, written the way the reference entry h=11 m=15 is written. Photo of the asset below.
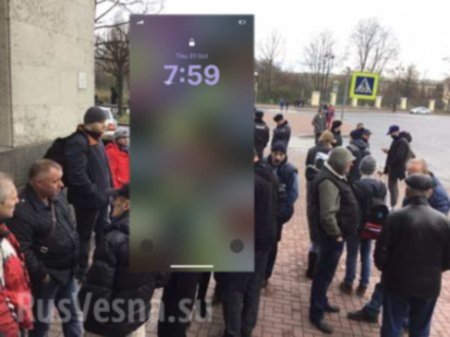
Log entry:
h=7 m=59
